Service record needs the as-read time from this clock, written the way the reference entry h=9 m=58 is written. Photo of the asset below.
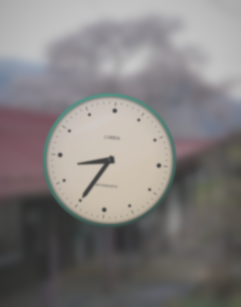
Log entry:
h=8 m=35
